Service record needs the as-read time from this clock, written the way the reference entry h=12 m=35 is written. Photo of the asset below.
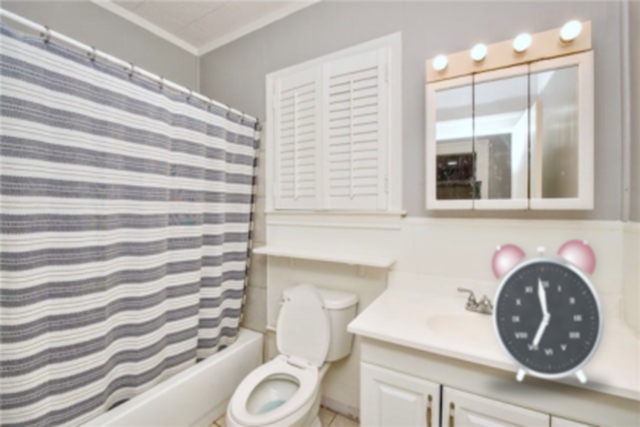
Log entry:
h=6 m=59
